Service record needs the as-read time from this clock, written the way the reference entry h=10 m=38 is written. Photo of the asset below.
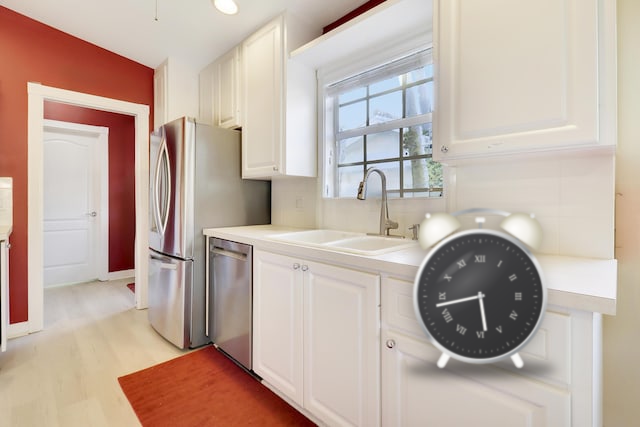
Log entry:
h=5 m=43
